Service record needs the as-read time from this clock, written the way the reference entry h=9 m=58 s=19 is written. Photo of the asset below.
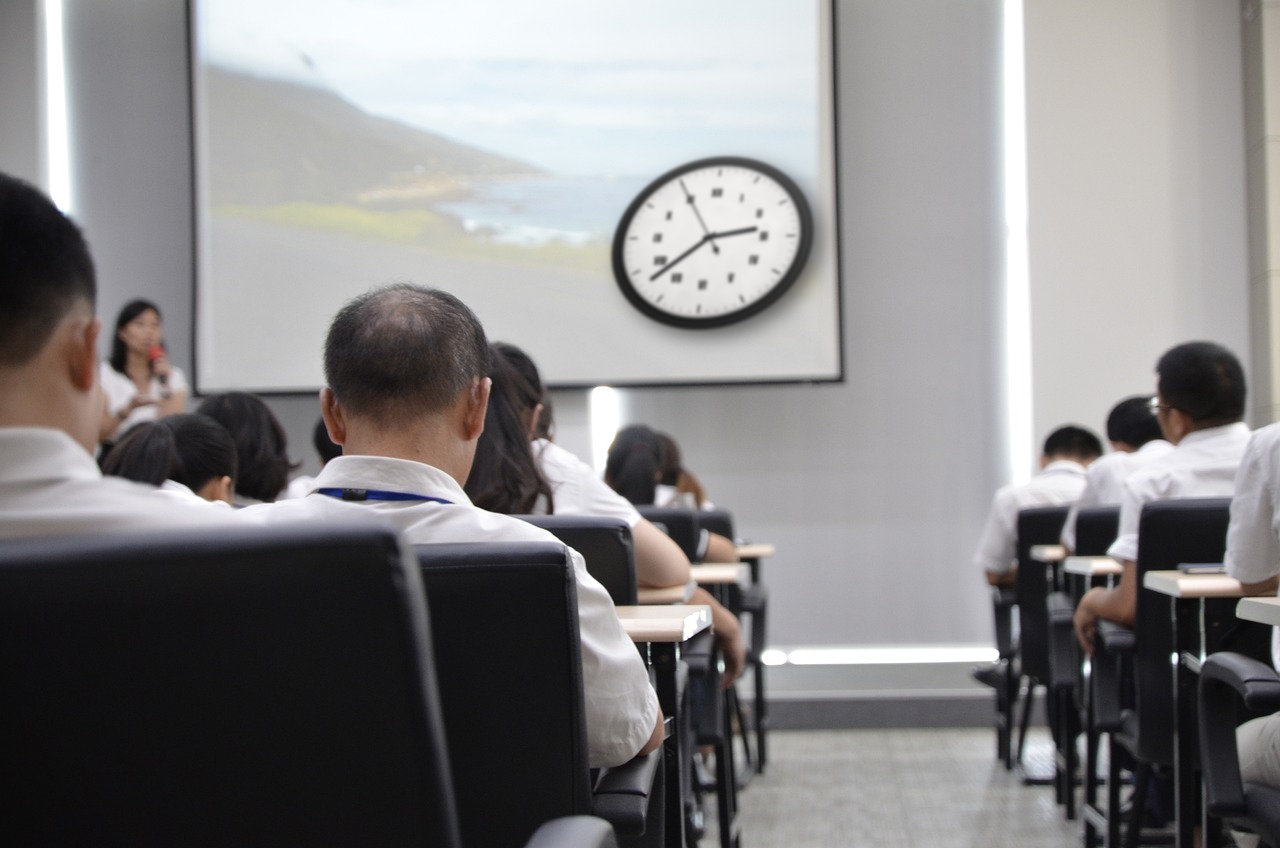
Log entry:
h=2 m=37 s=55
